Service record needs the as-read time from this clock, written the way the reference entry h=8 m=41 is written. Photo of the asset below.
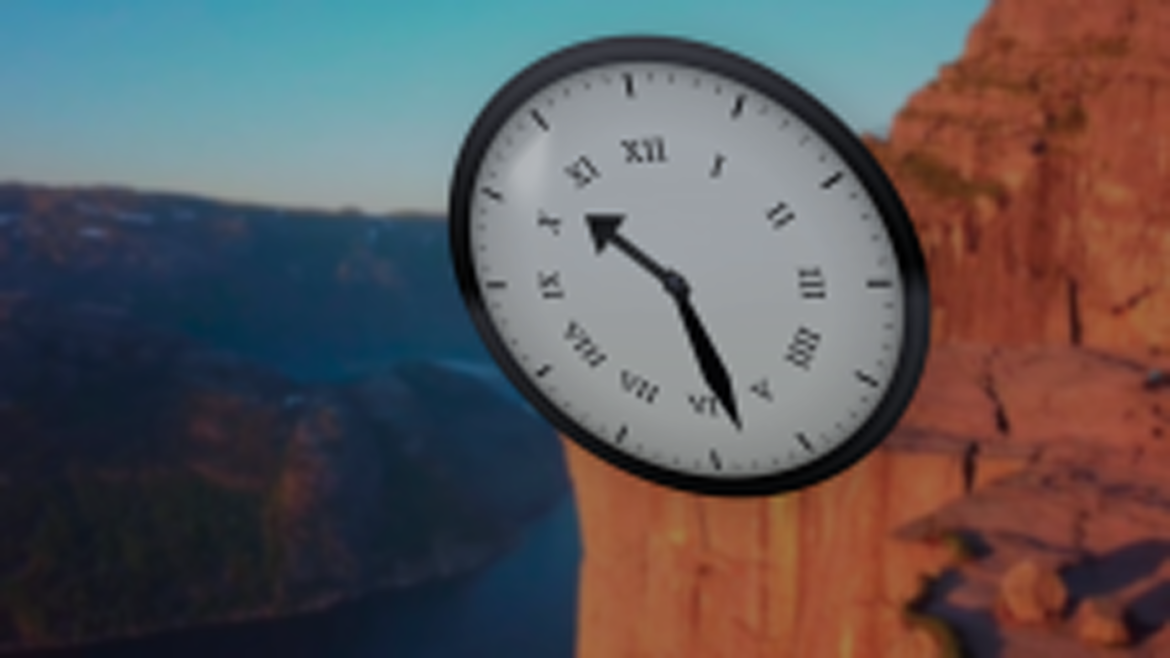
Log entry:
h=10 m=28
